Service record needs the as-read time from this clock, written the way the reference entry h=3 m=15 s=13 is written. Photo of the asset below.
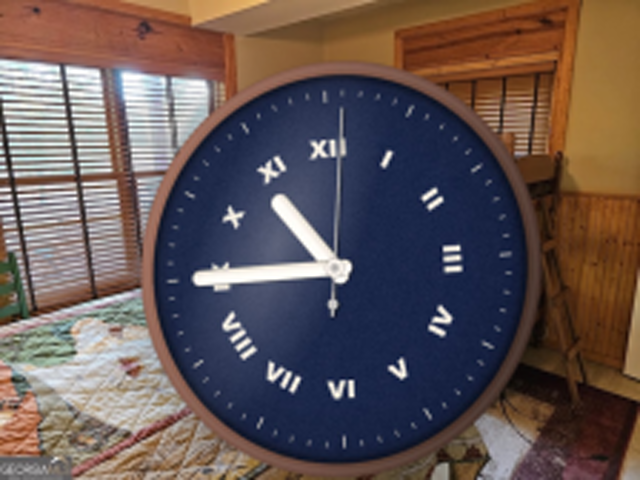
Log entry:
h=10 m=45 s=1
